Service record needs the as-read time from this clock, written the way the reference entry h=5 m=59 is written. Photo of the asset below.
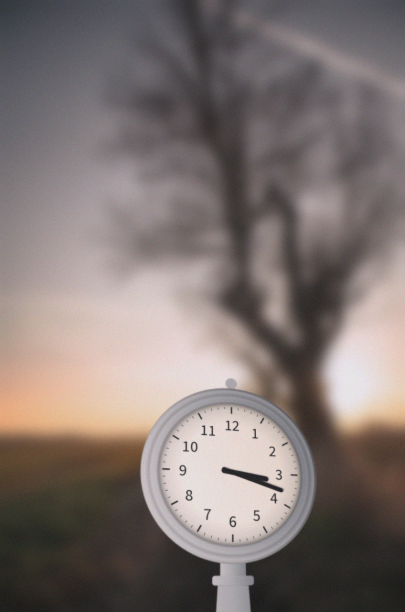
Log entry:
h=3 m=18
